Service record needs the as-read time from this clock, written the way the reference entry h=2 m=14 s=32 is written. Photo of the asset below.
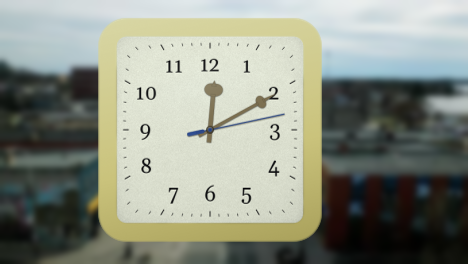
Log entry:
h=12 m=10 s=13
